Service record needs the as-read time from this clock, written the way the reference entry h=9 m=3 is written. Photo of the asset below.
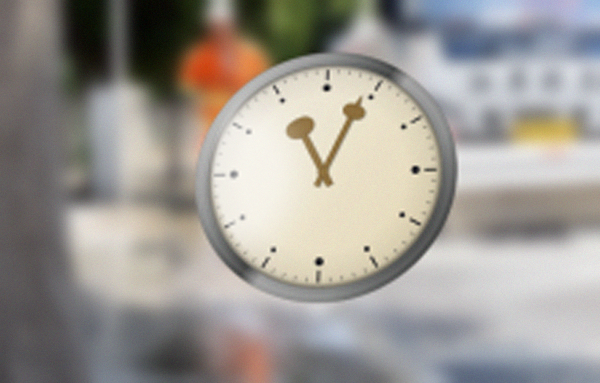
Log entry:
h=11 m=4
